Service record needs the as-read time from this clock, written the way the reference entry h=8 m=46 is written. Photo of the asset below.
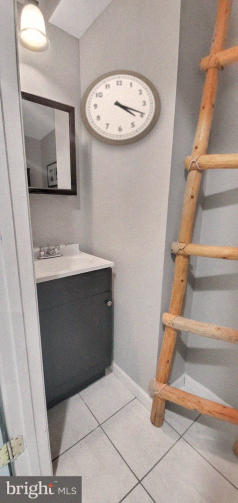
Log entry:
h=4 m=19
